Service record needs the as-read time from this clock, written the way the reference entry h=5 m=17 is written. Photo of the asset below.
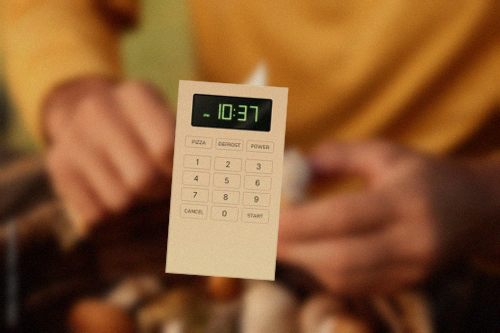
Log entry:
h=10 m=37
